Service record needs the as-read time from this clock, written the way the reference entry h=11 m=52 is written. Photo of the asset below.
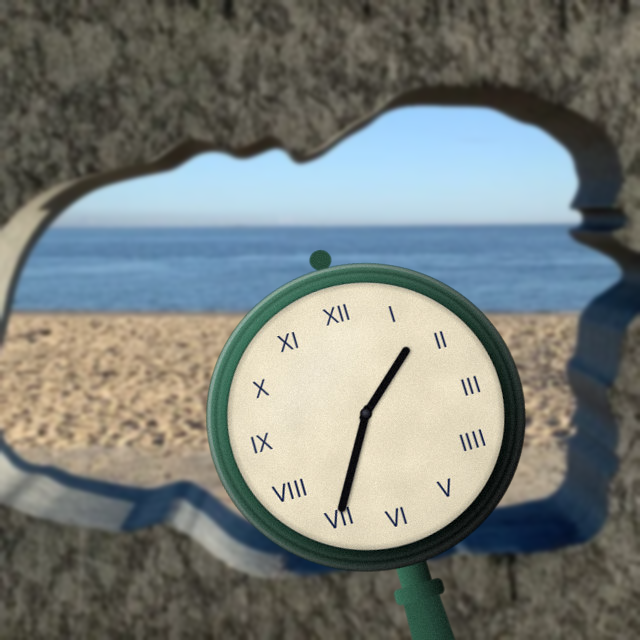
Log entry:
h=1 m=35
